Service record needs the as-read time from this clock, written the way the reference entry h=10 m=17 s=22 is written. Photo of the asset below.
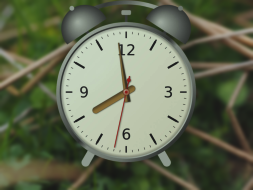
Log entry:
h=7 m=58 s=32
